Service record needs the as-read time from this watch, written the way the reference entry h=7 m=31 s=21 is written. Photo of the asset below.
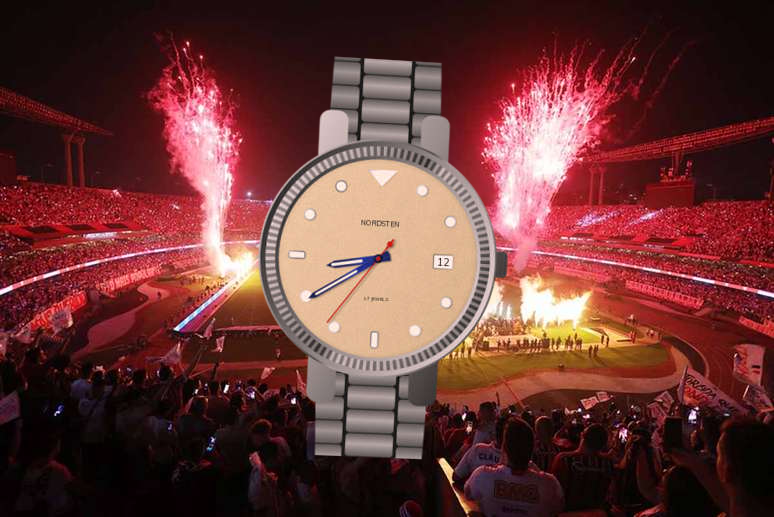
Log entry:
h=8 m=39 s=36
